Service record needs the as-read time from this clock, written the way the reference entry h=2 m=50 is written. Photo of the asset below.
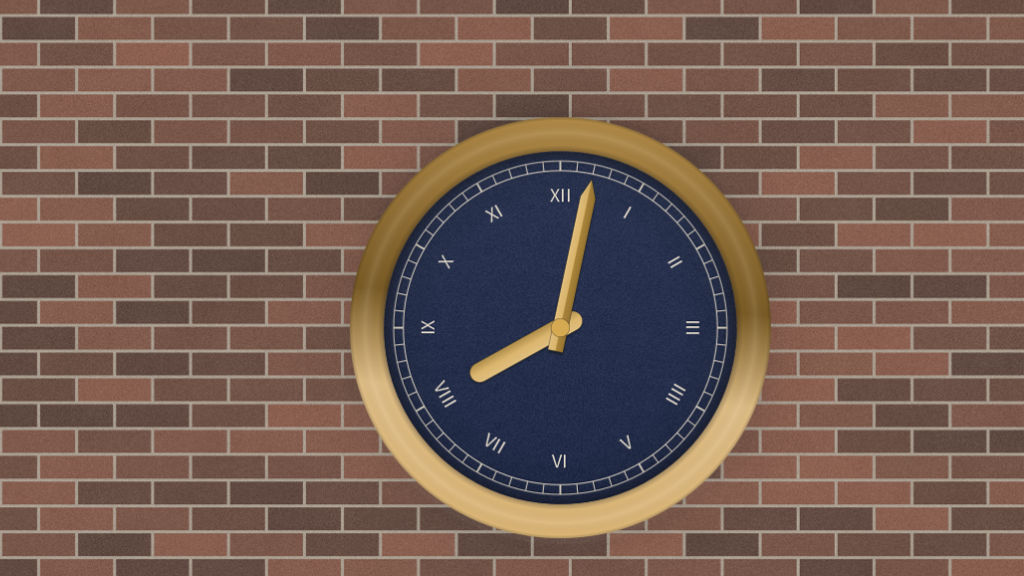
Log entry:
h=8 m=2
